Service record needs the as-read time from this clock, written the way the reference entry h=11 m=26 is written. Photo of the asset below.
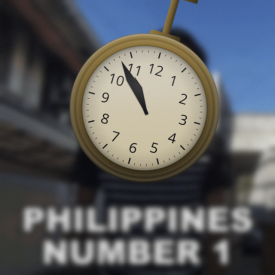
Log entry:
h=10 m=53
